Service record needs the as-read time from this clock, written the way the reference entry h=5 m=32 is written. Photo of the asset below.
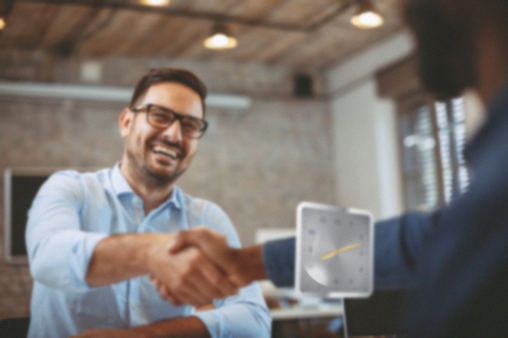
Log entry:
h=8 m=12
